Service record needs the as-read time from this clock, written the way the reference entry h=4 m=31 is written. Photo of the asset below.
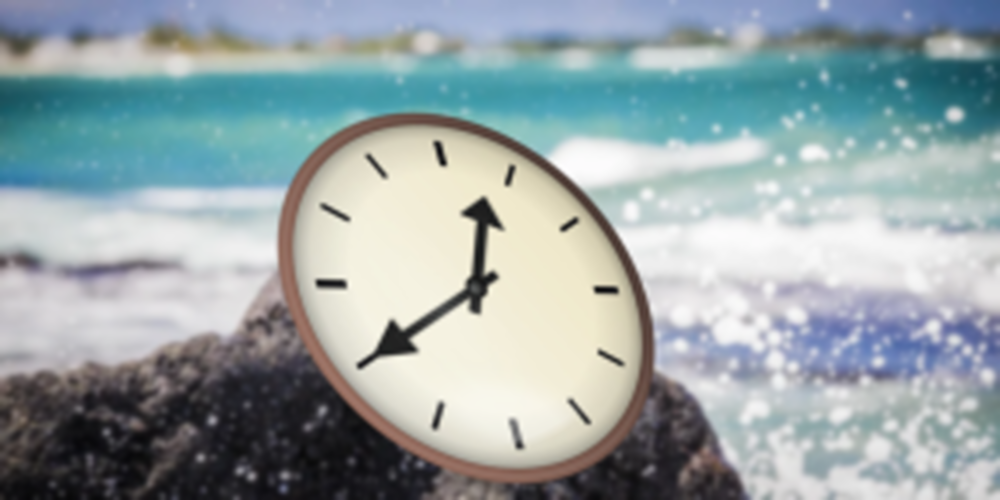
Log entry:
h=12 m=40
